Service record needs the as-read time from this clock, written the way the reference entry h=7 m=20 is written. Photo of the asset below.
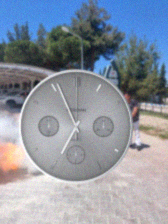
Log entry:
h=6 m=56
